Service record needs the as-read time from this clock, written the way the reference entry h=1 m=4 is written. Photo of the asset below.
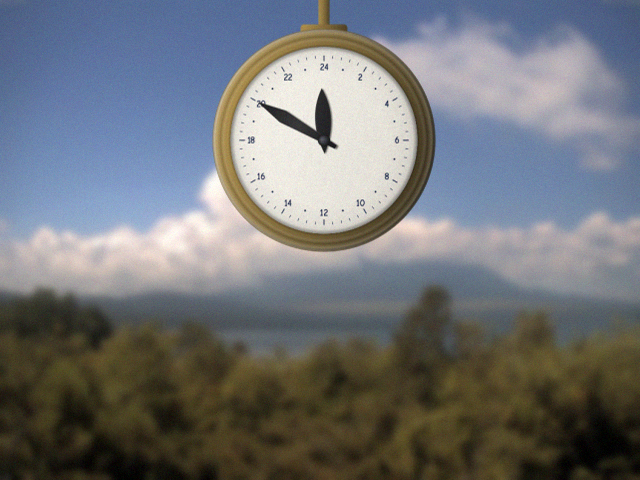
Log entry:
h=23 m=50
